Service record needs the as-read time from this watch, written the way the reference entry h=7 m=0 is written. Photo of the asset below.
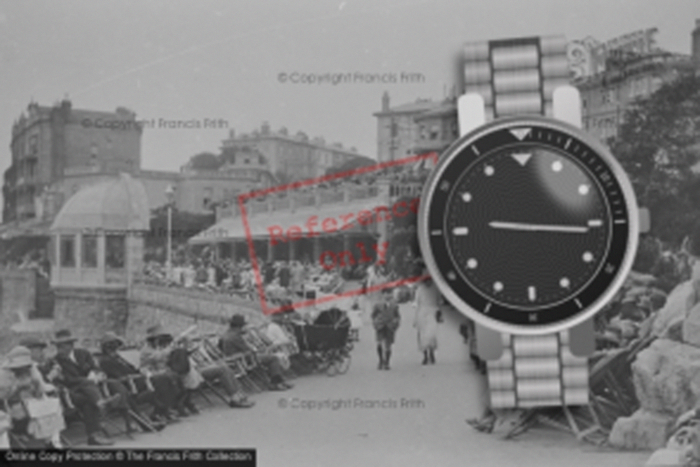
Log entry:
h=9 m=16
